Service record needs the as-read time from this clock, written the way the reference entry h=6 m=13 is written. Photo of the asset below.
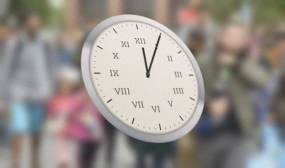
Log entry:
h=12 m=5
